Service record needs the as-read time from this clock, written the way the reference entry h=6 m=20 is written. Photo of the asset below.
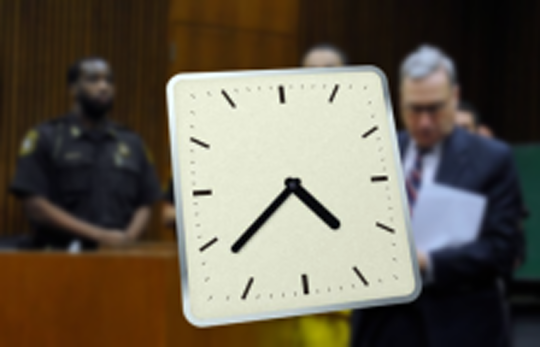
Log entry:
h=4 m=38
